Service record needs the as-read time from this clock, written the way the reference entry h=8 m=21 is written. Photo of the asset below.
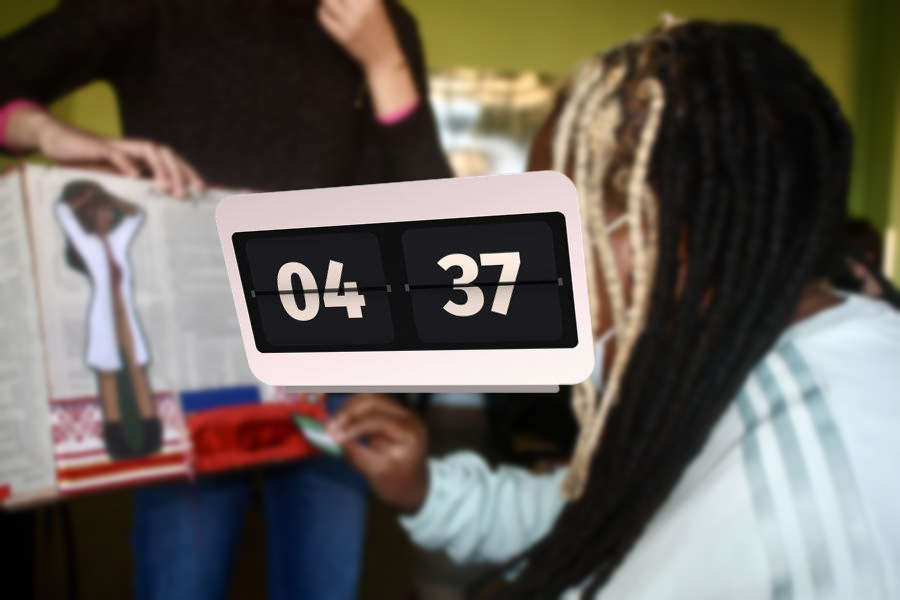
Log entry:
h=4 m=37
